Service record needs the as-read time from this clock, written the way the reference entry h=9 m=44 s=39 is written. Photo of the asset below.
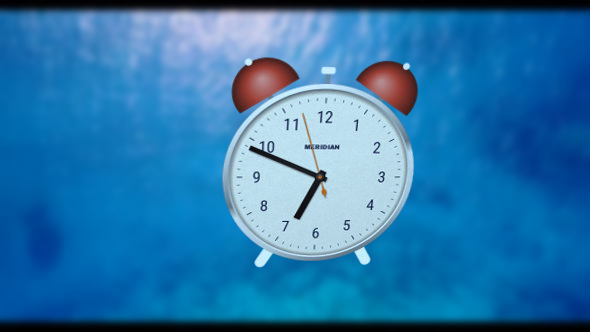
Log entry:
h=6 m=48 s=57
